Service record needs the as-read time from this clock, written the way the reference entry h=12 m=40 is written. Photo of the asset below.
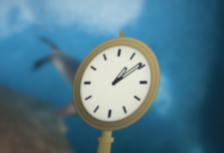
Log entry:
h=1 m=9
